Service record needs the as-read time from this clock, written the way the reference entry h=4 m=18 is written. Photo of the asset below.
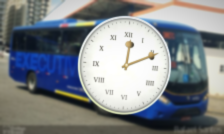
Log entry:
h=12 m=11
